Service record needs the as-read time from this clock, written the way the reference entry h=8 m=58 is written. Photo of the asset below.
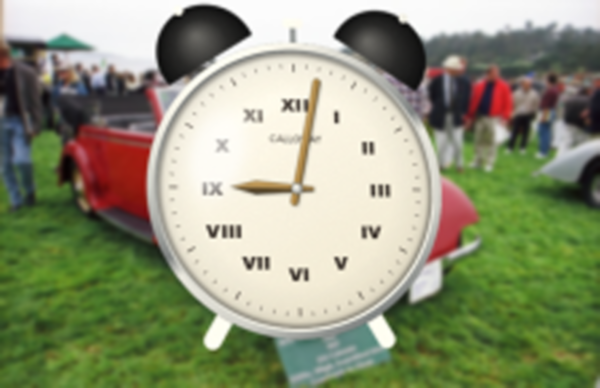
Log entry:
h=9 m=2
